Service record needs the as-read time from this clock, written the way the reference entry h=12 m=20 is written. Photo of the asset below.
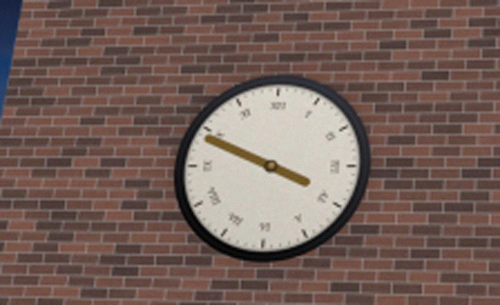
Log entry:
h=3 m=49
